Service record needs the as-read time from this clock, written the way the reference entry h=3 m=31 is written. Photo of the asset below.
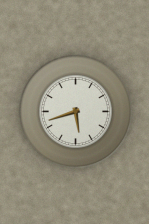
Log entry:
h=5 m=42
